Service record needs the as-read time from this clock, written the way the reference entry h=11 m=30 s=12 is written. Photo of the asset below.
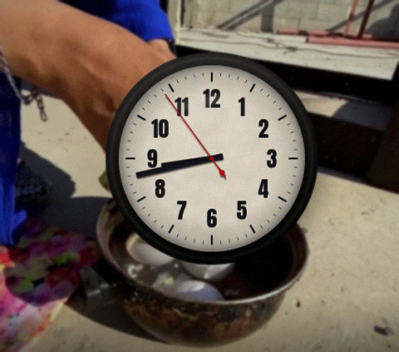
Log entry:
h=8 m=42 s=54
